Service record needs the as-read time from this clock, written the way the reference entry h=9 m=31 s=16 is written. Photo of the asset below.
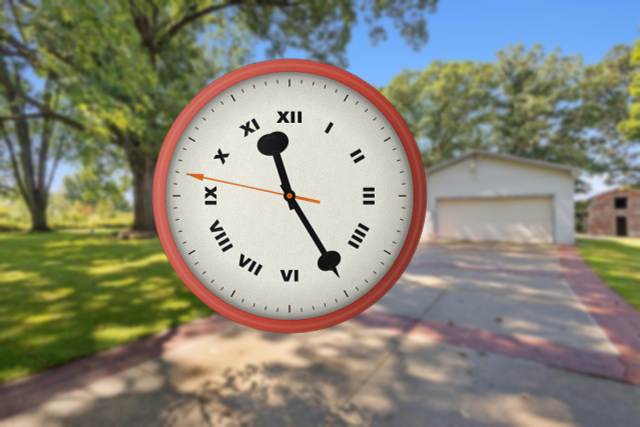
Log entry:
h=11 m=24 s=47
